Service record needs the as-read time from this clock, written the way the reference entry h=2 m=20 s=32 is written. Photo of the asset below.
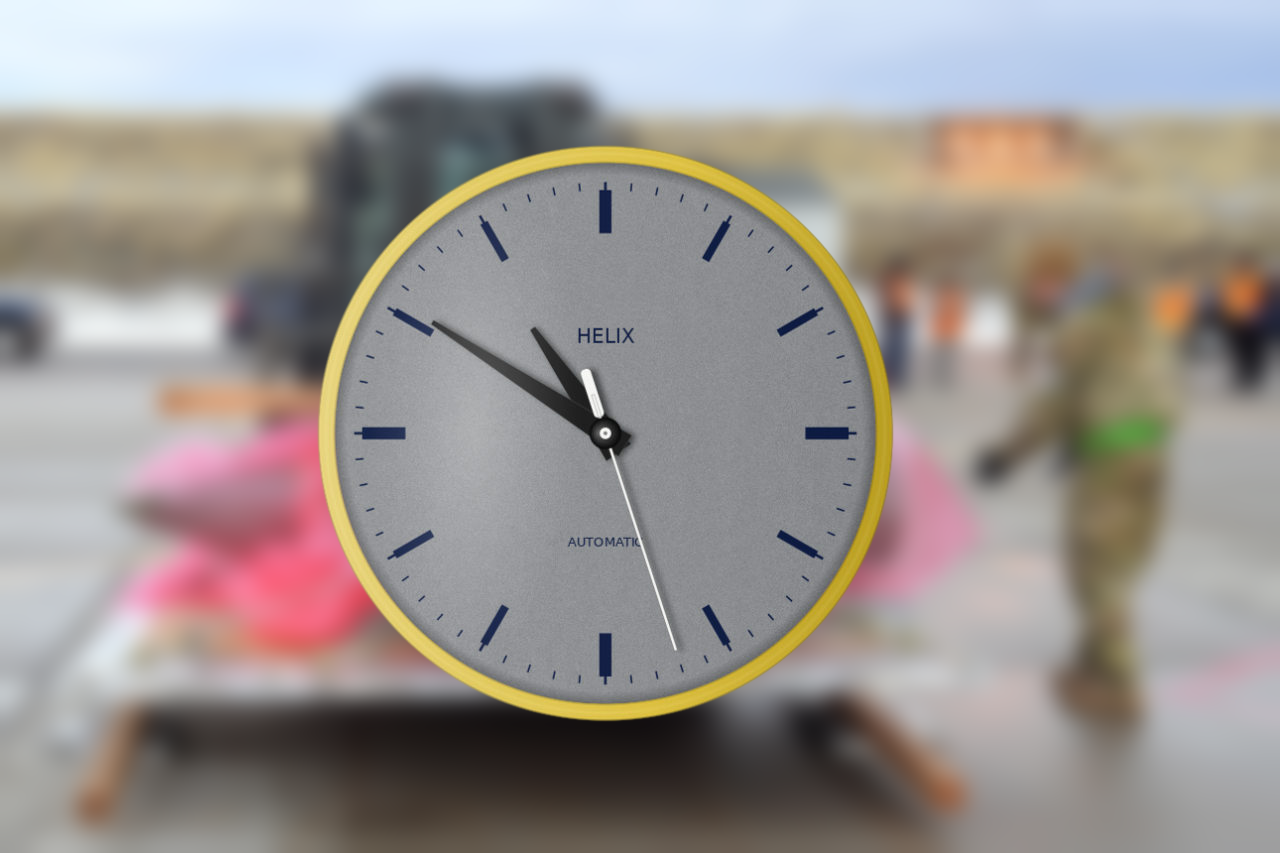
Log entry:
h=10 m=50 s=27
